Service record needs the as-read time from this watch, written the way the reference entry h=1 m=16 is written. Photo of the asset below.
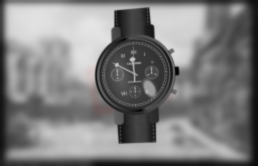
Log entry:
h=11 m=50
